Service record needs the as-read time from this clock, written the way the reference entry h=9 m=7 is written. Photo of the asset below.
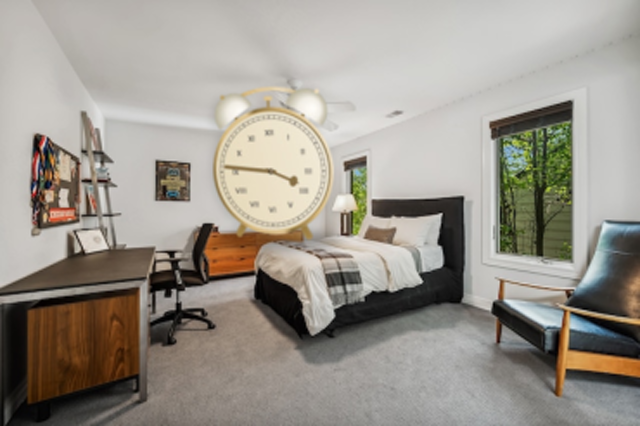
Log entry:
h=3 m=46
